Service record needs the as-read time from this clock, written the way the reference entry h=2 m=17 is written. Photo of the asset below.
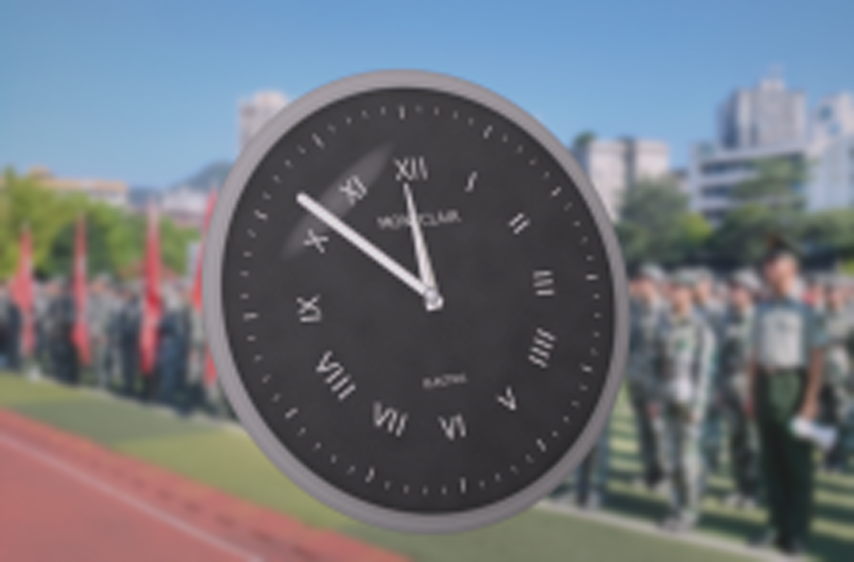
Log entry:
h=11 m=52
